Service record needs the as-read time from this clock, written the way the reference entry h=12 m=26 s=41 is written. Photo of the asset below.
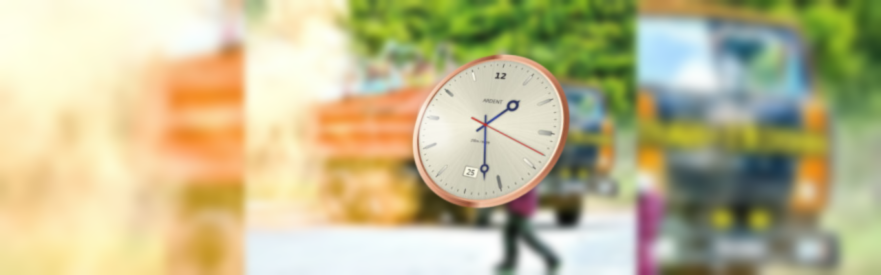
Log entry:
h=1 m=27 s=18
